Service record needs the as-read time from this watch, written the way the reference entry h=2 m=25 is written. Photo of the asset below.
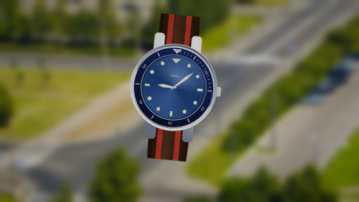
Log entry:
h=9 m=8
